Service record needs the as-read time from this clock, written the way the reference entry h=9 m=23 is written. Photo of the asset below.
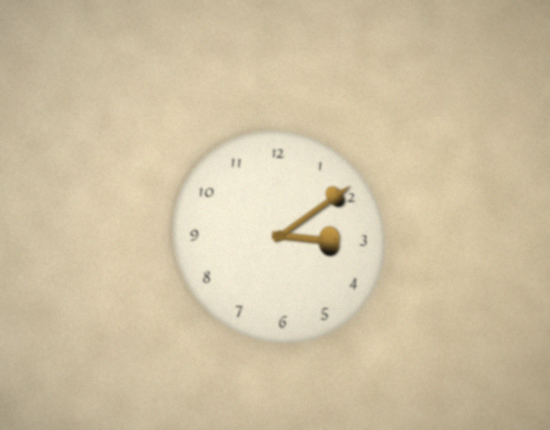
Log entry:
h=3 m=9
